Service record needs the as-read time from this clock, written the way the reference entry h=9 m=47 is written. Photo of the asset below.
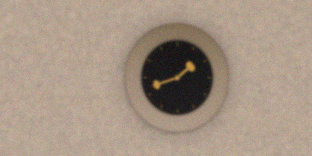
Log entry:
h=1 m=42
